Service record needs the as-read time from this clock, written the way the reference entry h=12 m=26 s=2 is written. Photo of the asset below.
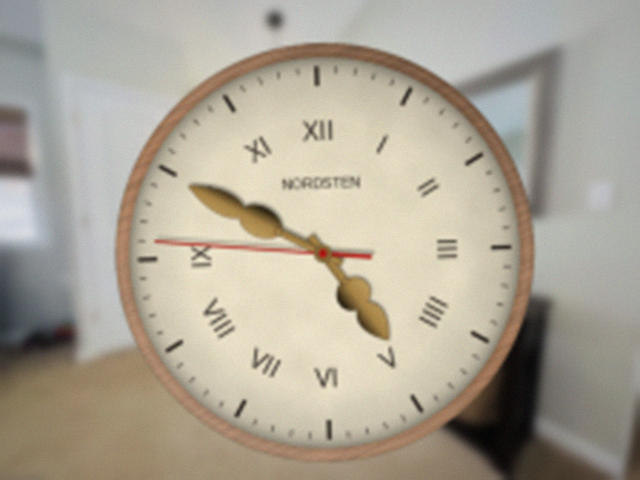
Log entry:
h=4 m=49 s=46
